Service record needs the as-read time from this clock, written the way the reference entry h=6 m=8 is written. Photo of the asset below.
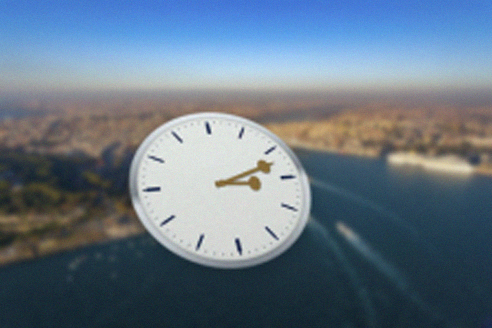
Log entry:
h=3 m=12
